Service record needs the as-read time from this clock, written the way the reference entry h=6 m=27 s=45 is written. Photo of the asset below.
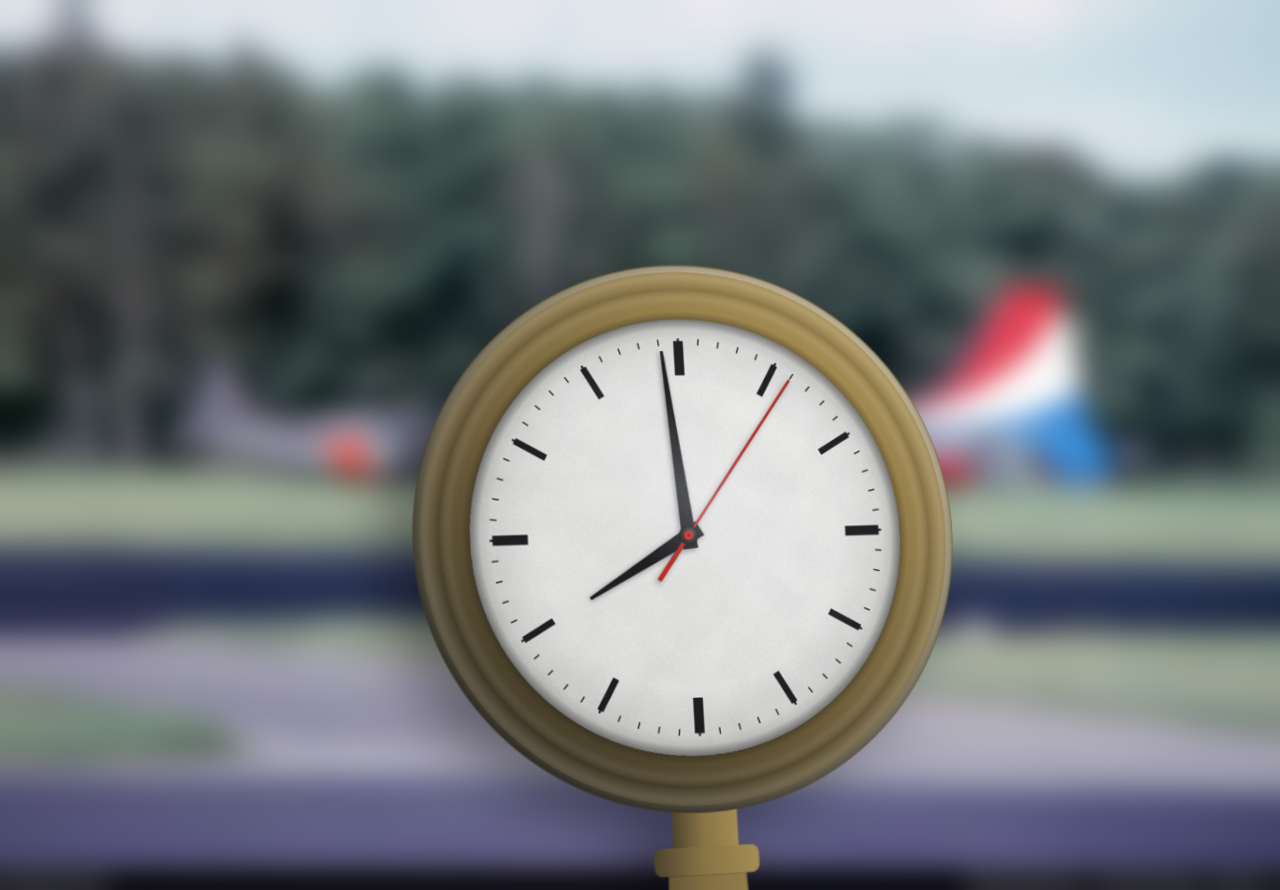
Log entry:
h=7 m=59 s=6
